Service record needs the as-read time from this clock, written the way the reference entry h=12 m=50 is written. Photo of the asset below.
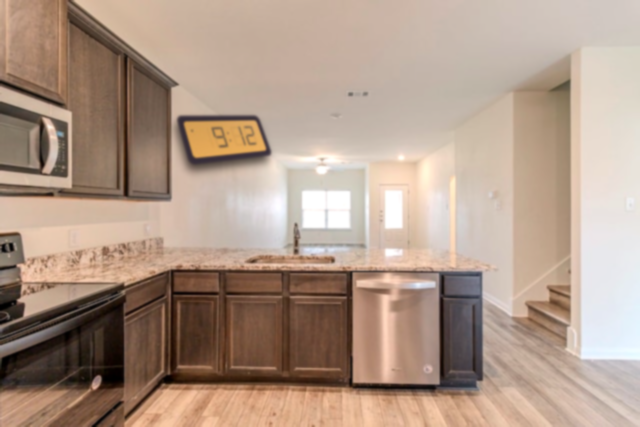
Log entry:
h=9 m=12
